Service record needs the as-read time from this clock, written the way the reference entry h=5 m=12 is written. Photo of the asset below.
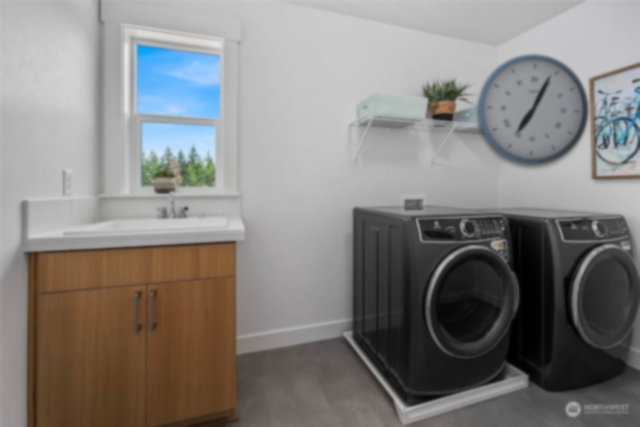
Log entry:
h=7 m=4
